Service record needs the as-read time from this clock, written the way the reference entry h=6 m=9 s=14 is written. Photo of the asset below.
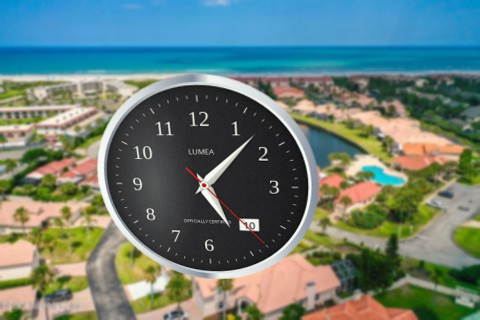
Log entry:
h=5 m=7 s=23
